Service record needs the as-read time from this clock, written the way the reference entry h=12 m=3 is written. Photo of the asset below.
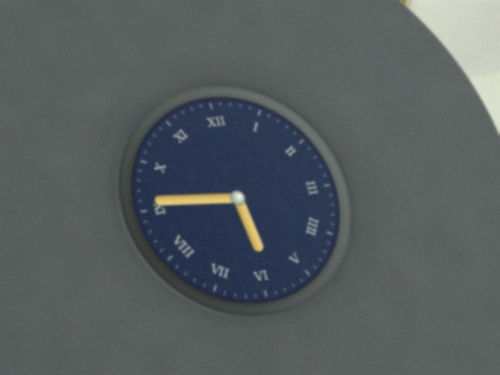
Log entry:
h=5 m=46
